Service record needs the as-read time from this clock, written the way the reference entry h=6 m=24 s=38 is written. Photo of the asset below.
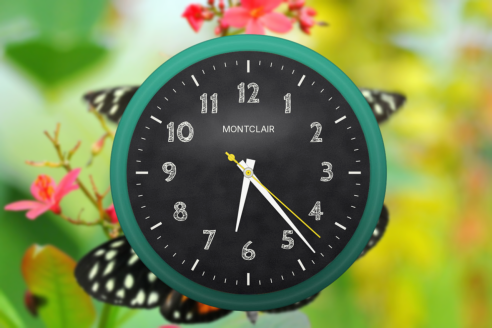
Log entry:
h=6 m=23 s=22
